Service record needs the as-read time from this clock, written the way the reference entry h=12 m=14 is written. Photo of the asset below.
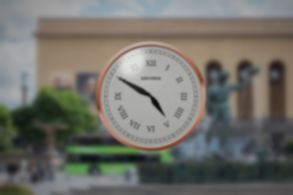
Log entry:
h=4 m=50
